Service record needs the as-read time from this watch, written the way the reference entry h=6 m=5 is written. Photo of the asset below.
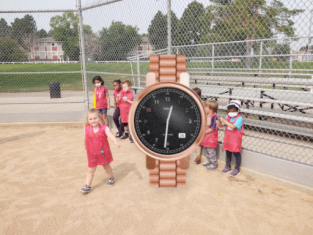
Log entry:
h=12 m=31
